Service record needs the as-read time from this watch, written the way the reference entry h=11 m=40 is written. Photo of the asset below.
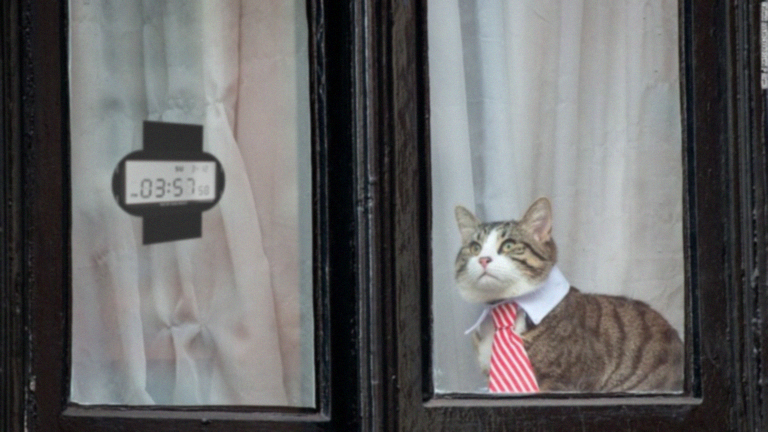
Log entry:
h=3 m=57
